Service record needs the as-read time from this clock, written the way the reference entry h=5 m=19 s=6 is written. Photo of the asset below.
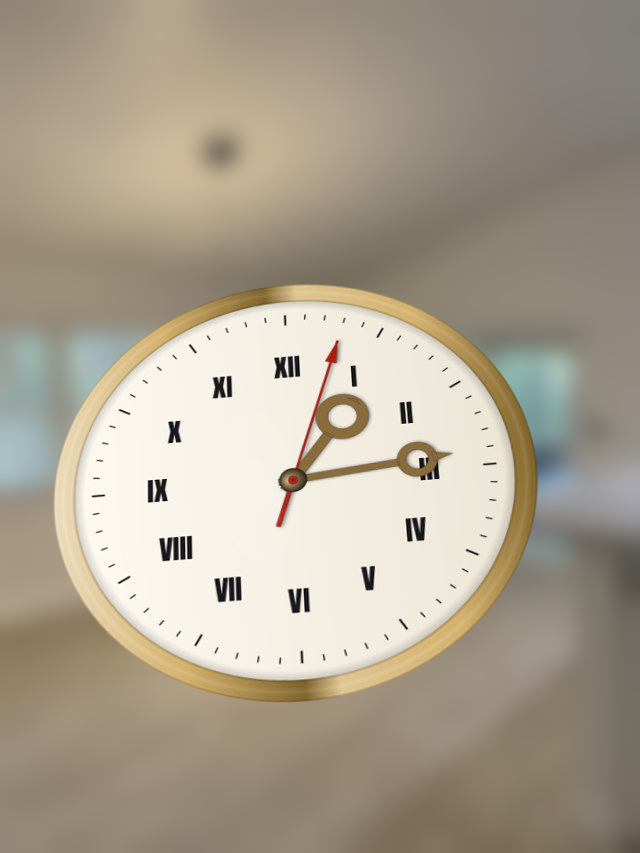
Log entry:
h=1 m=14 s=3
